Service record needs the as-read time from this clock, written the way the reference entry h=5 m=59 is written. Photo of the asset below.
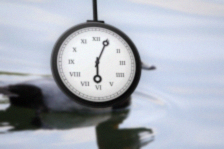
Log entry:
h=6 m=4
